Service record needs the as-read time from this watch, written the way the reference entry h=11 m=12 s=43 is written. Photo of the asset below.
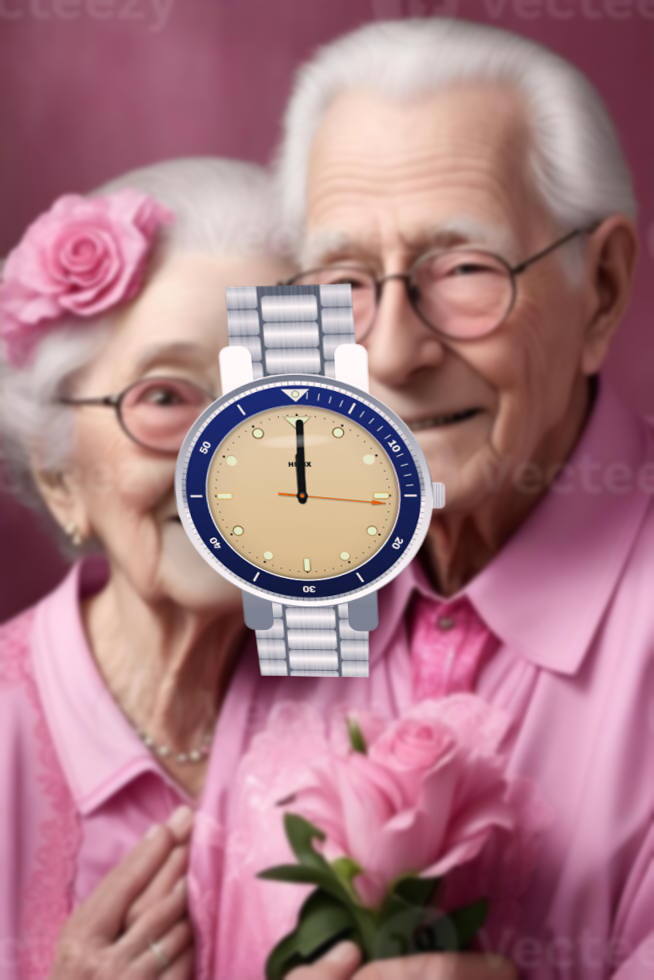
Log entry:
h=12 m=0 s=16
